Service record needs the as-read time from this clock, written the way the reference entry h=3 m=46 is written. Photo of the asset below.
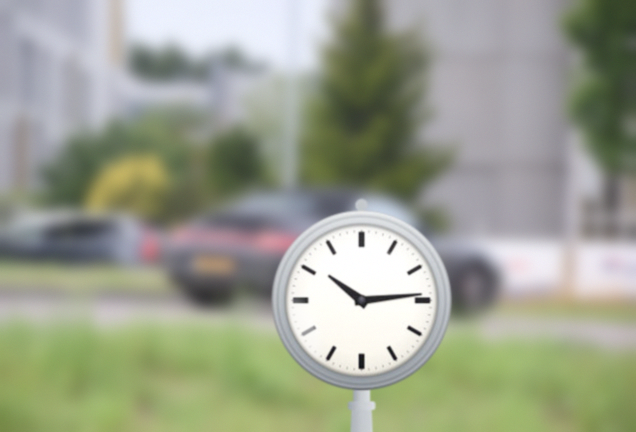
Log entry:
h=10 m=14
